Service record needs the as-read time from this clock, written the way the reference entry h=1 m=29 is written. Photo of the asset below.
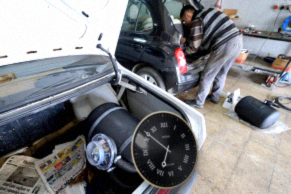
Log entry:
h=6 m=52
